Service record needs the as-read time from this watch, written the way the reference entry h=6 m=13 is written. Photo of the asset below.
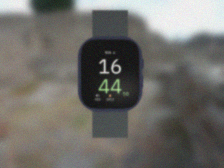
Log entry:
h=16 m=44
